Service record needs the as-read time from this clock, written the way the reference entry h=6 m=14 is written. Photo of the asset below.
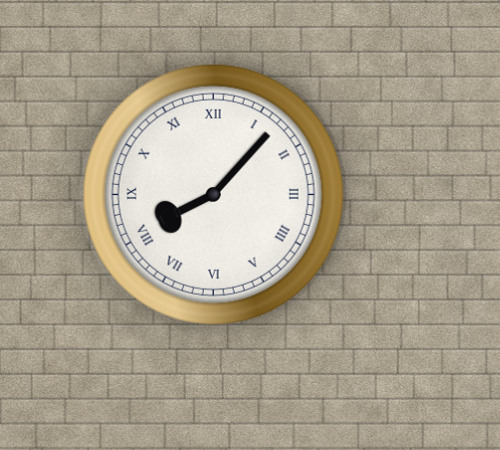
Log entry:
h=8 m=7
